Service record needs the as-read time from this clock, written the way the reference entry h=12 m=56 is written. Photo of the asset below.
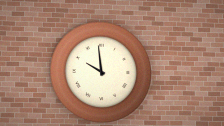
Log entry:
h=9 m=59
